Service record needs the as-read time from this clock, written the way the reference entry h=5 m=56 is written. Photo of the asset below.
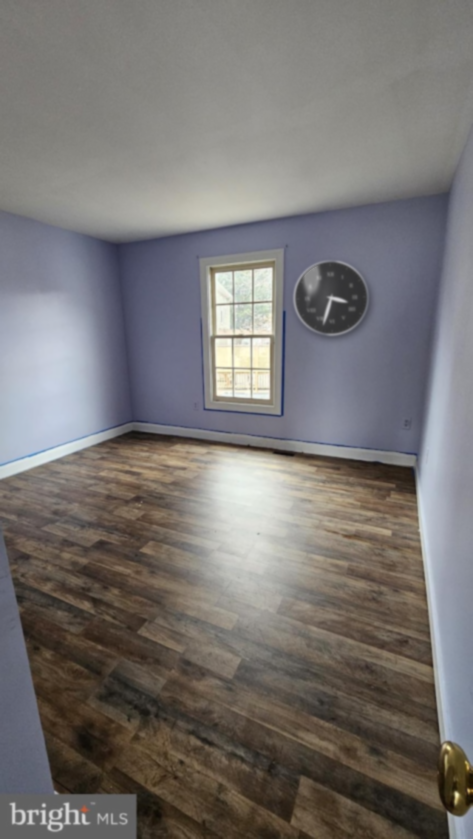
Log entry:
h=3 m=33
